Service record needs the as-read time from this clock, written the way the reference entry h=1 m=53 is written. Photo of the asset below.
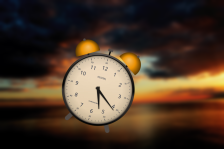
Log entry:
h=5 m=21
